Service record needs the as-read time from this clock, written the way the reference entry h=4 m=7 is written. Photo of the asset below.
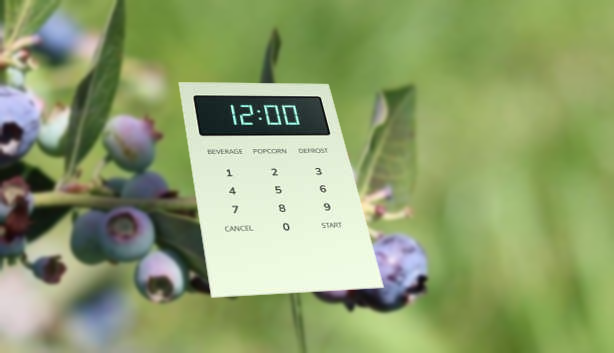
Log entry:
h=12 m=0
